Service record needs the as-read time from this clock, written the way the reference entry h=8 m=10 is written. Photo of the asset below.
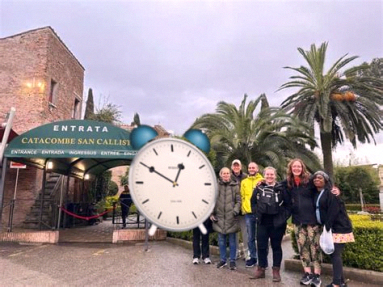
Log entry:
h=12 m=50
